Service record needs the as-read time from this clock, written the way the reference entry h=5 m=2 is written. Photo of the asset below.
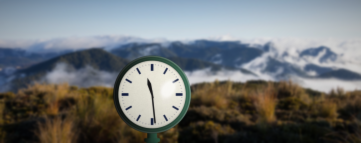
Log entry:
h=11 m=29
